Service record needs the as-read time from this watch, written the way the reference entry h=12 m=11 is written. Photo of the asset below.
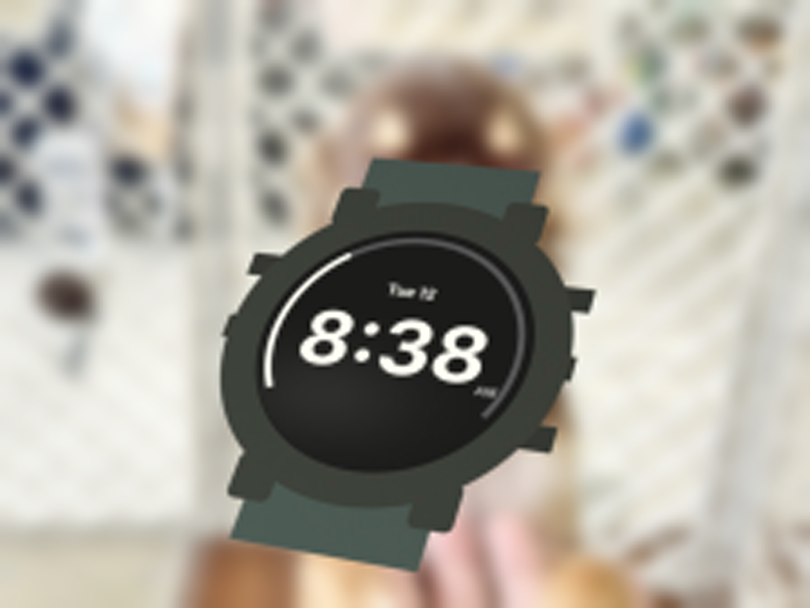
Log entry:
h=8 m=38
